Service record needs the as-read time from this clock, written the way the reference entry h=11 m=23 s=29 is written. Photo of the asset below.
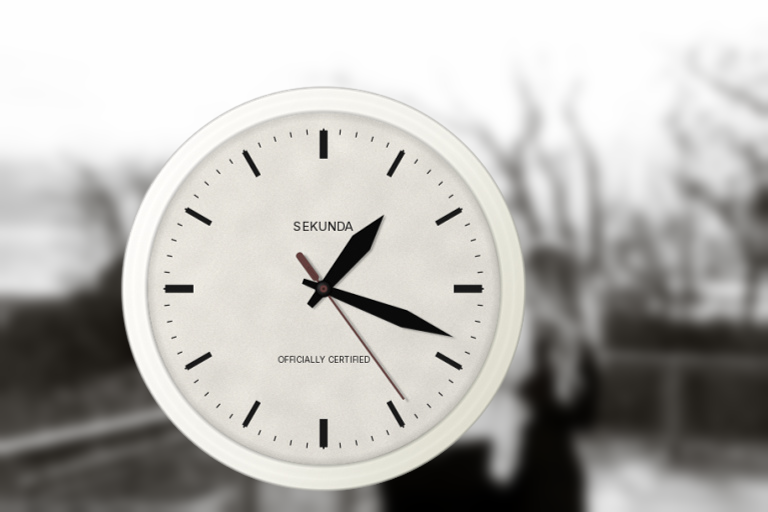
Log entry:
h=1 m=18 s=24
